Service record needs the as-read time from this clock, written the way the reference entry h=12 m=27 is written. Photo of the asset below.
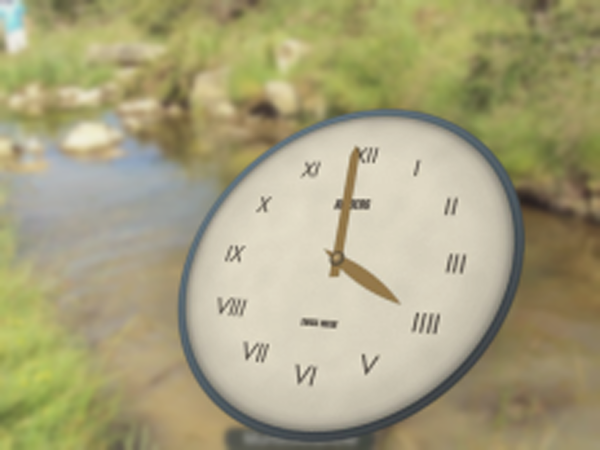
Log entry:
h=3 m=59
